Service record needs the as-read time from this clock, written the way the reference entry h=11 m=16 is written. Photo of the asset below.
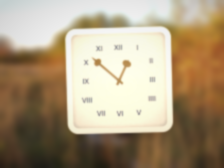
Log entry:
h=12 m=52
